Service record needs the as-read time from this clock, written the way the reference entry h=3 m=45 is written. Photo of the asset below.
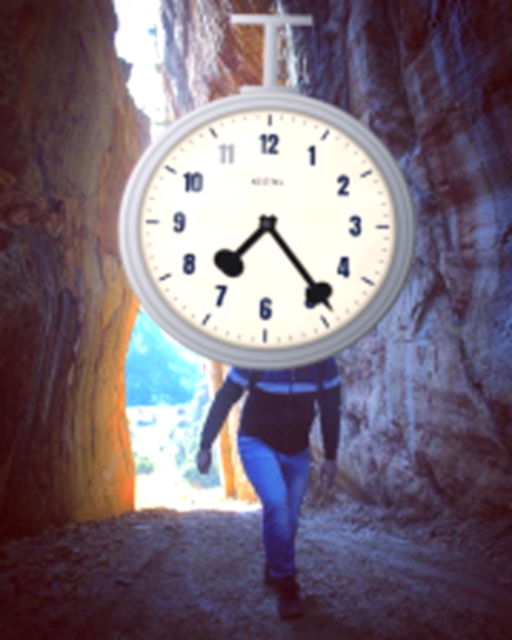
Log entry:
h=7 m=24
